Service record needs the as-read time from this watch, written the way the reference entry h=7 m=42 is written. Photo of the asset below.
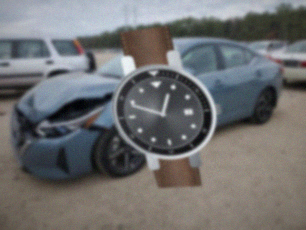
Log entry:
h=12 m=49
